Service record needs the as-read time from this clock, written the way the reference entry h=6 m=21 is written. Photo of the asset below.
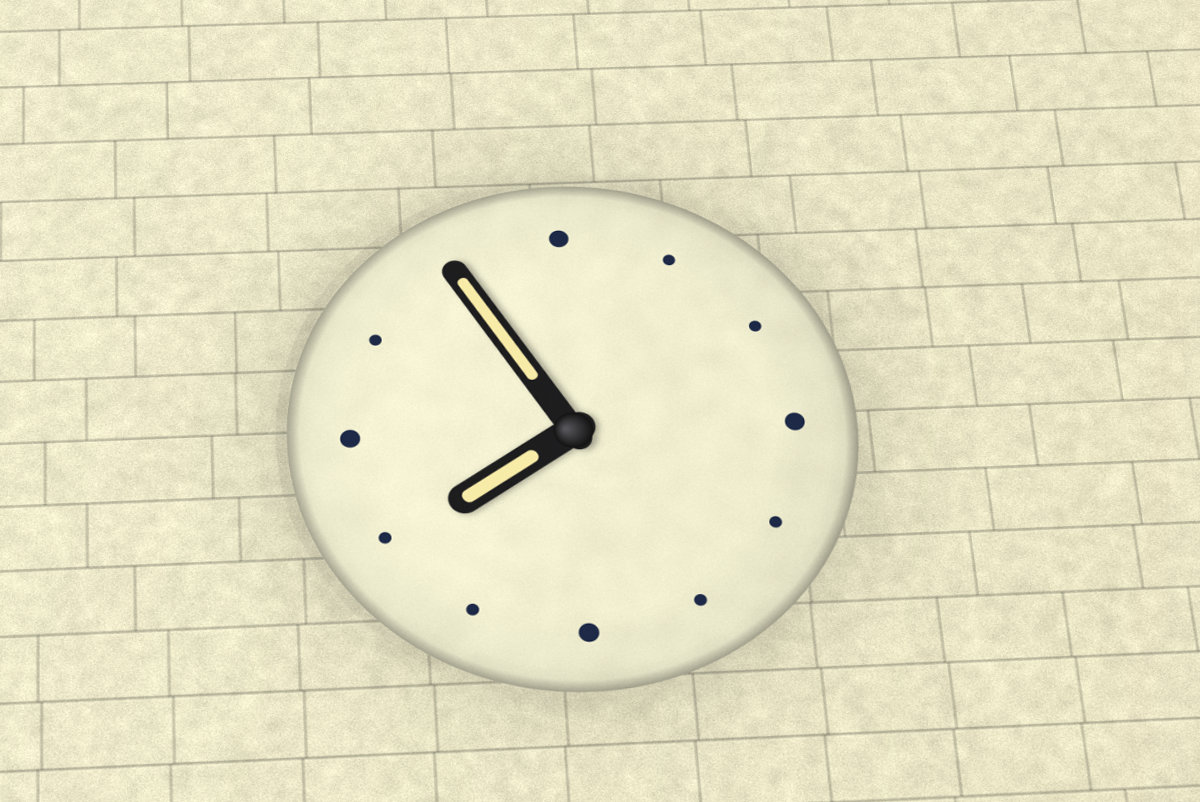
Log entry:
h=7 m=55
